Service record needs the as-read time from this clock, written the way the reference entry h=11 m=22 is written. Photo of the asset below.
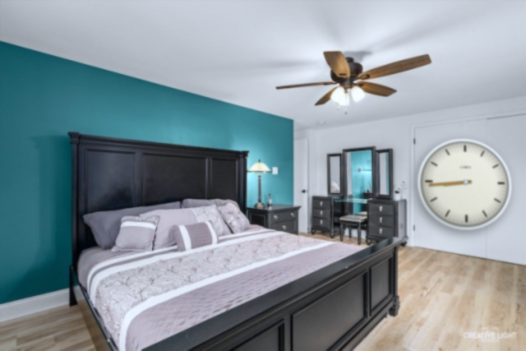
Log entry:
h=8 m=44
